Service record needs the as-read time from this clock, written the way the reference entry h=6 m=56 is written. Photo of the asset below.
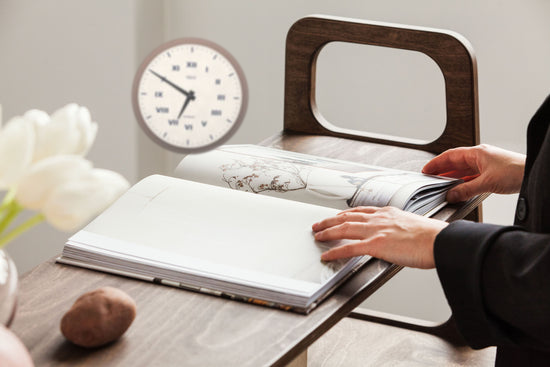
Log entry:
h=6 m=50
